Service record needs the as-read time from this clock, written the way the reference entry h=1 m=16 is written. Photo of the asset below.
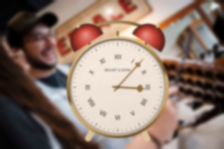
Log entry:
h=3 m=7
